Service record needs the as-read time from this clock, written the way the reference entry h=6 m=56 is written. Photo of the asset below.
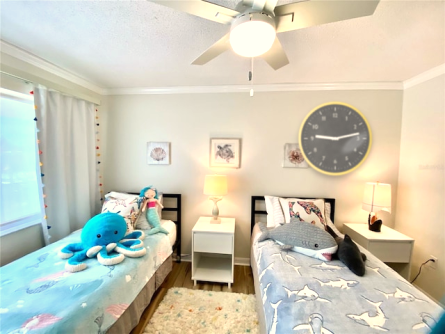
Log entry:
h=9 m=13
